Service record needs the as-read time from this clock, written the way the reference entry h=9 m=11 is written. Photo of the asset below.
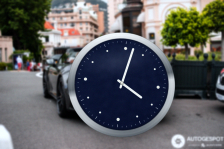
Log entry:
h=4 m=2
